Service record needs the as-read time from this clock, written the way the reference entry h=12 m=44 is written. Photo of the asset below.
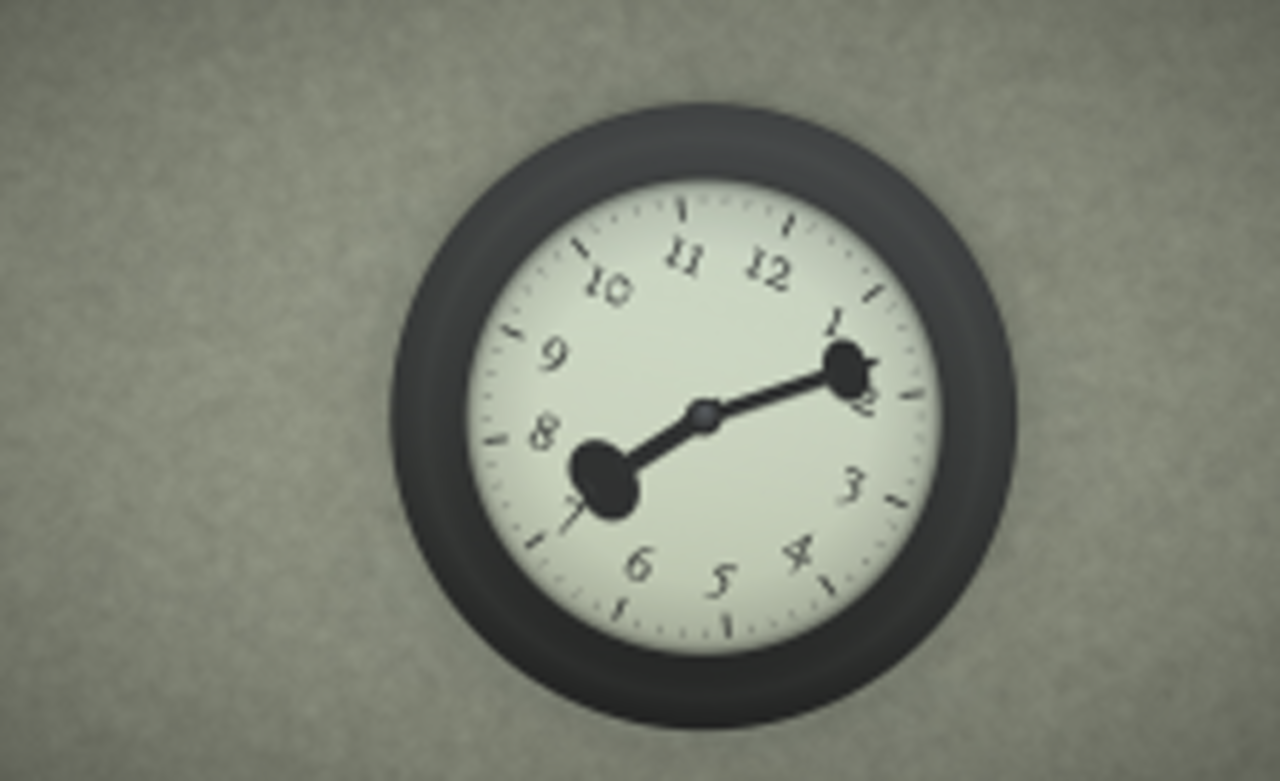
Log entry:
h=7 m=8
